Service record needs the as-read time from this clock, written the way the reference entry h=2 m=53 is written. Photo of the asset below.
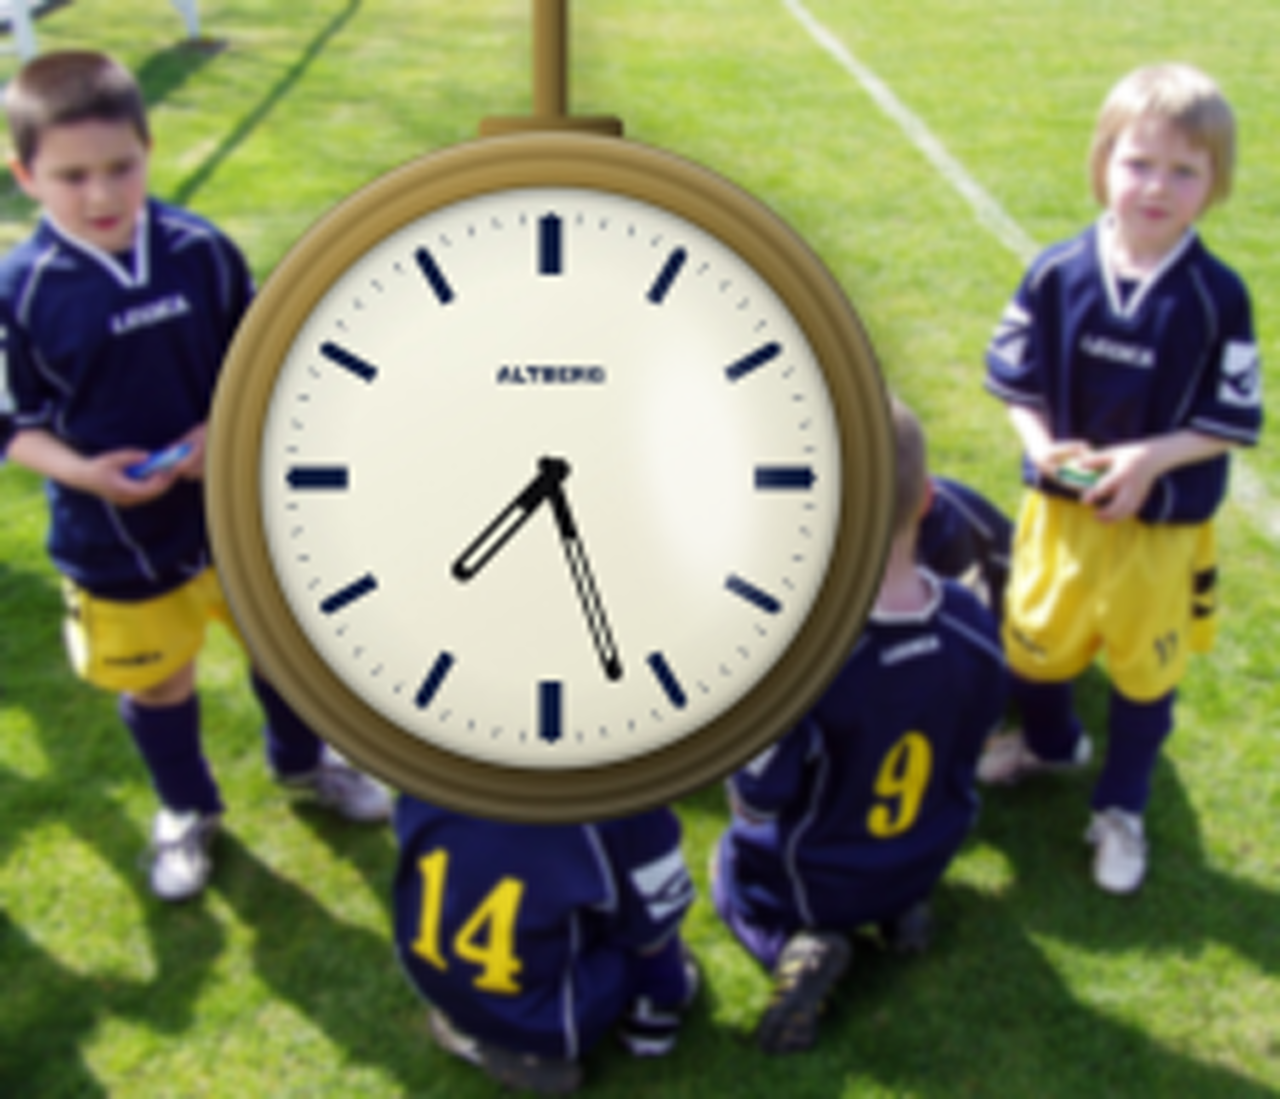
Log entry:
h=7 m=27
